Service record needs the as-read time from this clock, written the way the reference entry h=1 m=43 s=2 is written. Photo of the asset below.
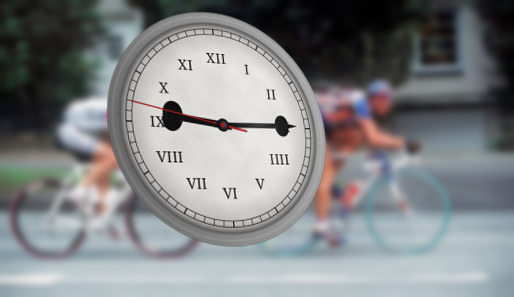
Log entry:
h=9 m=14 s=47
